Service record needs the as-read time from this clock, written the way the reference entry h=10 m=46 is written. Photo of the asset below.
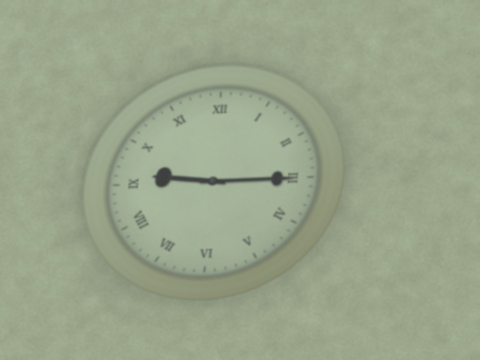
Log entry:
h=9 m=15
